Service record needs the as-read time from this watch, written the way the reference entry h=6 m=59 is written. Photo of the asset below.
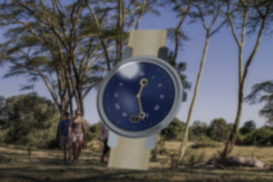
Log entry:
h=12 m=27
